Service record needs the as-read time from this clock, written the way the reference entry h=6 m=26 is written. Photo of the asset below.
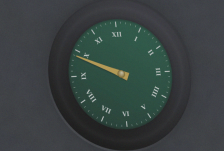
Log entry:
h=9 m=49
